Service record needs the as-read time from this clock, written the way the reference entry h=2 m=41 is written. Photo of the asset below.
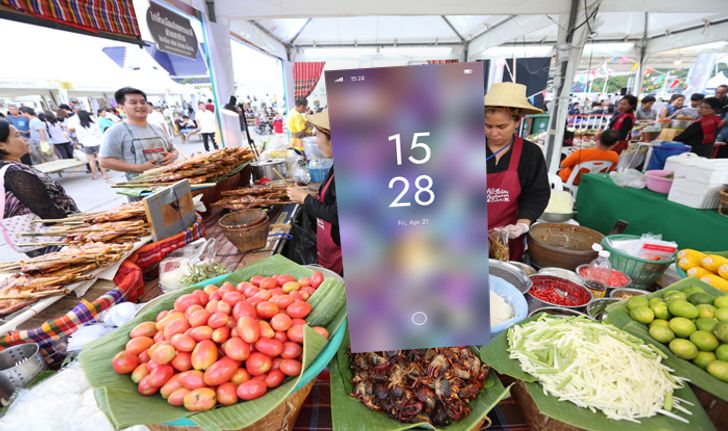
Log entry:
h=15 m=28
